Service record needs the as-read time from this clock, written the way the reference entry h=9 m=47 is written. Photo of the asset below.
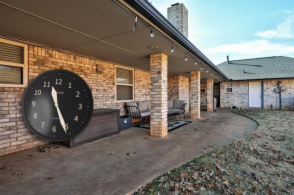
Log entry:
h=11 m=26
